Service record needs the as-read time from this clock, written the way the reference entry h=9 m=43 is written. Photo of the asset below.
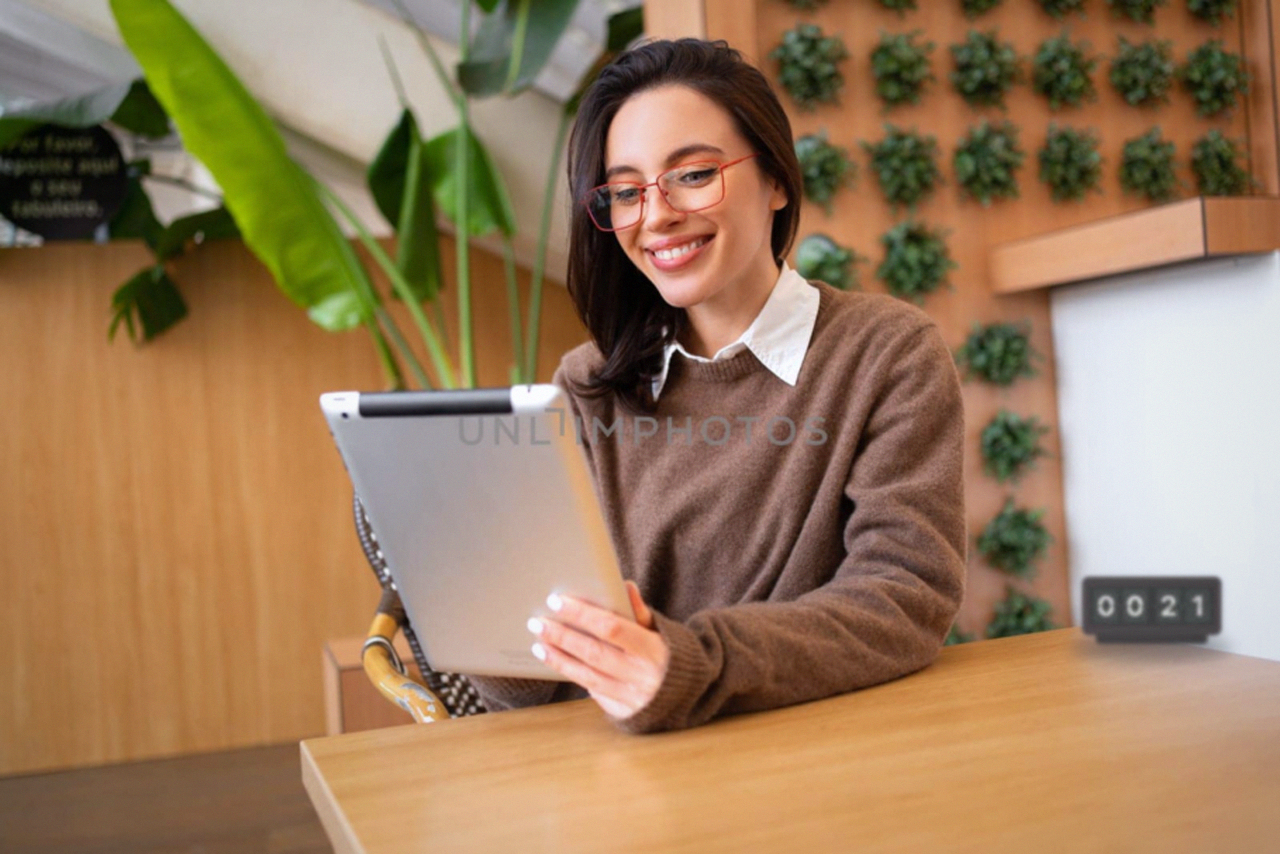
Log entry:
h=0 m=21
